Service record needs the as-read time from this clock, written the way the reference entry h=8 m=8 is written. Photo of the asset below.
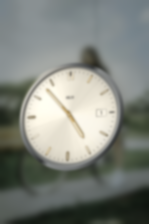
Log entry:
h=4 m=53
